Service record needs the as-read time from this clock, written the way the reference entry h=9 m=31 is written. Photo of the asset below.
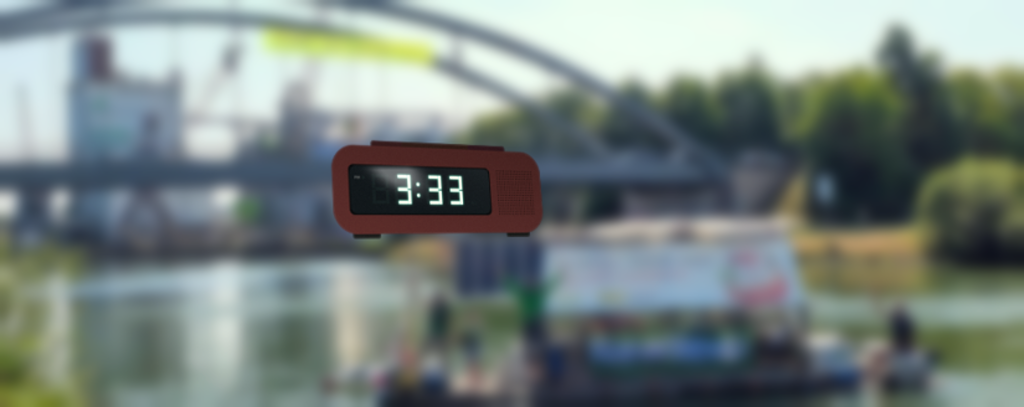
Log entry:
h=3 m=33
